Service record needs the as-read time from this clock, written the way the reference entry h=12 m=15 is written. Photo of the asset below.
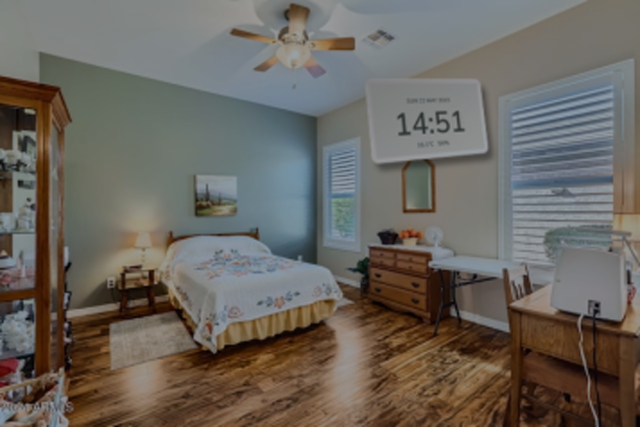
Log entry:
h=14 m=51
